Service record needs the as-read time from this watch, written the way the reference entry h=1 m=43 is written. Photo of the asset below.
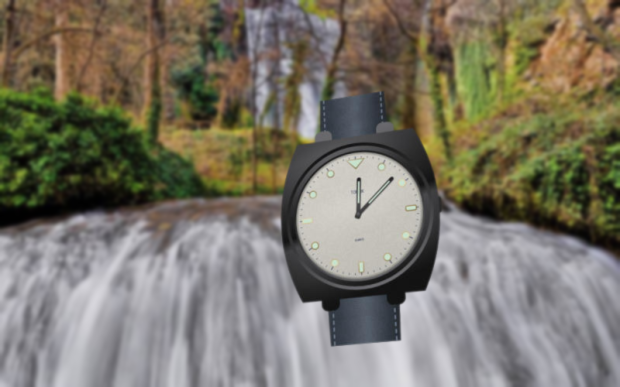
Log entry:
h=12 m=8
